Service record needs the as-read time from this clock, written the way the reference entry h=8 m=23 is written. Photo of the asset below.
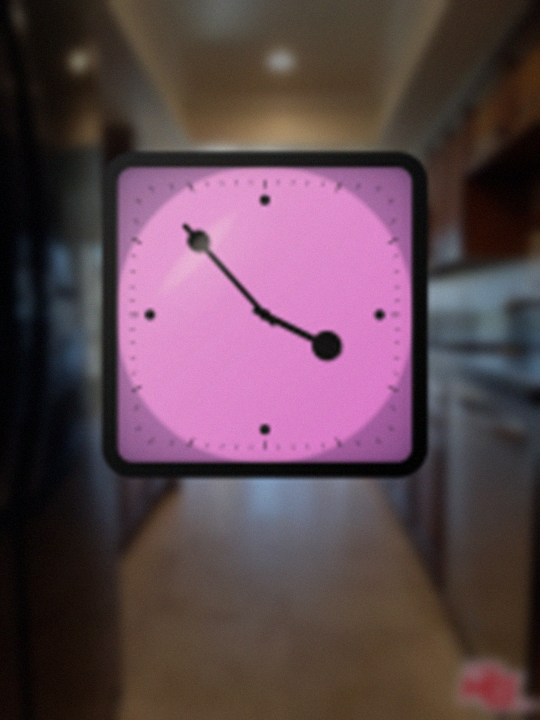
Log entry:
h=3 m=53
